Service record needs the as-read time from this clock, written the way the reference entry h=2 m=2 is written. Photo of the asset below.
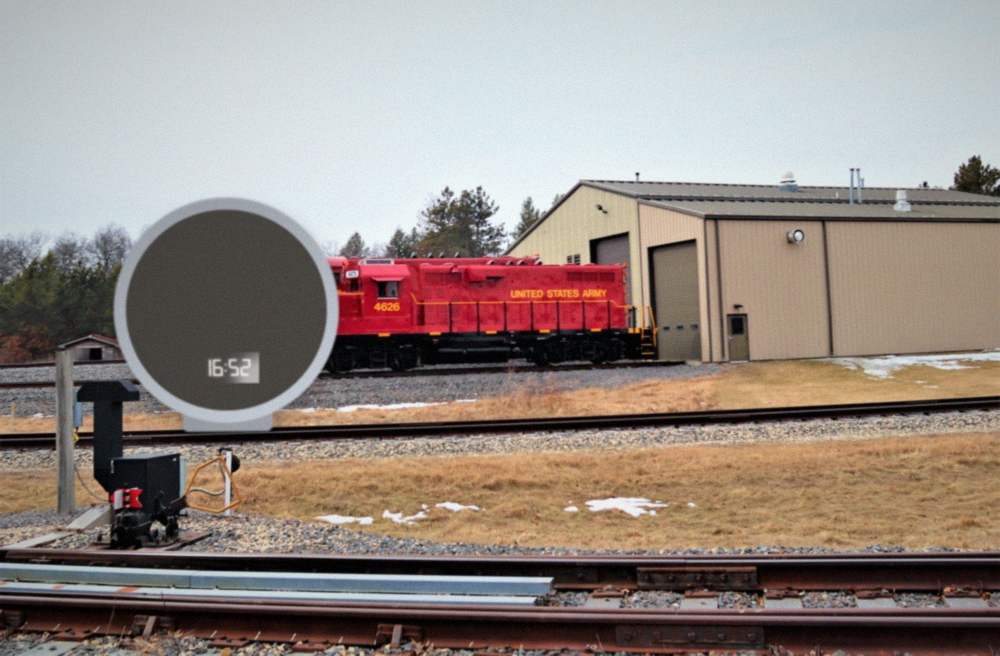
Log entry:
h=16 m=52
